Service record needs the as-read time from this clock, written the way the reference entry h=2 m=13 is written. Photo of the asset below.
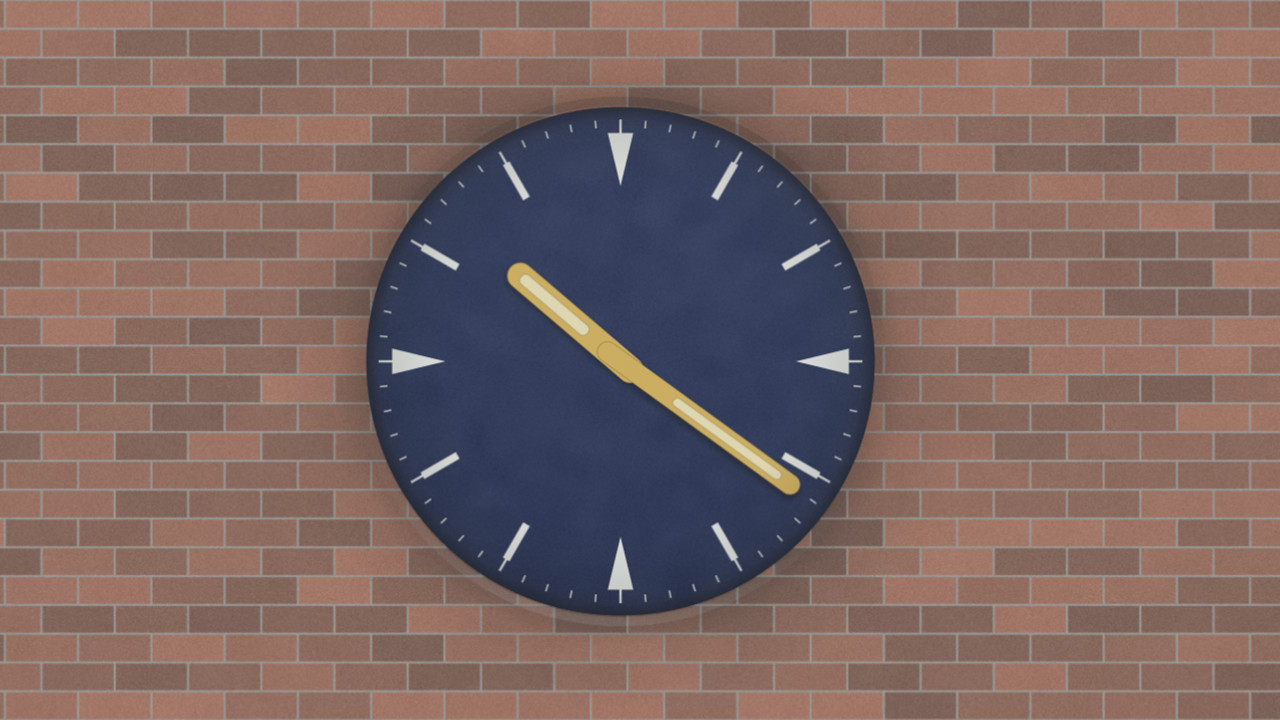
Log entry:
h=10 m=21
